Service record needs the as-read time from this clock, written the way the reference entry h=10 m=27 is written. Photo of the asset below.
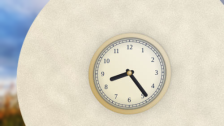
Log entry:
h=8 m=24
